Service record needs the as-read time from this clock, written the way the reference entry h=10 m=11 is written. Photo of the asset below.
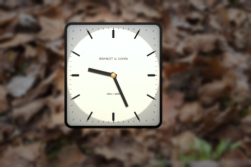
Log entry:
h=9 m=26
